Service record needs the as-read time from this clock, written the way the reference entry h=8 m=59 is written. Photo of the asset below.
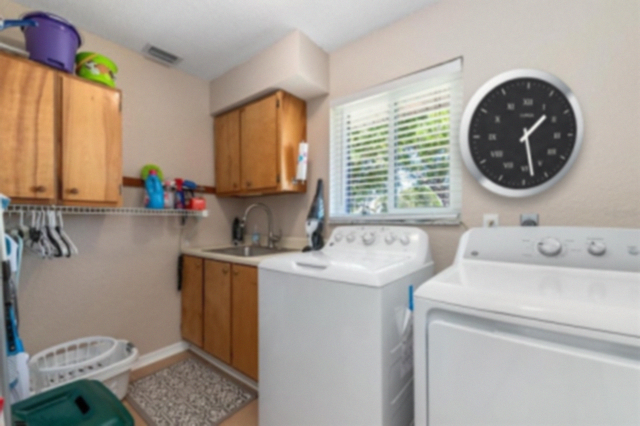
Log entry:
h=1 m=28
